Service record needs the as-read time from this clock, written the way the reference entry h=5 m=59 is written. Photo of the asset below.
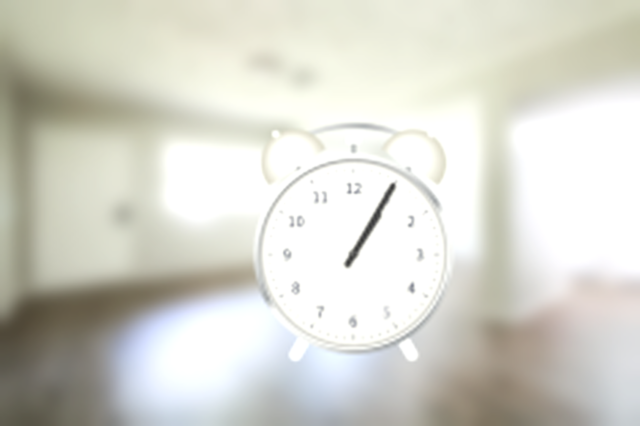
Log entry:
h=1 m=5
